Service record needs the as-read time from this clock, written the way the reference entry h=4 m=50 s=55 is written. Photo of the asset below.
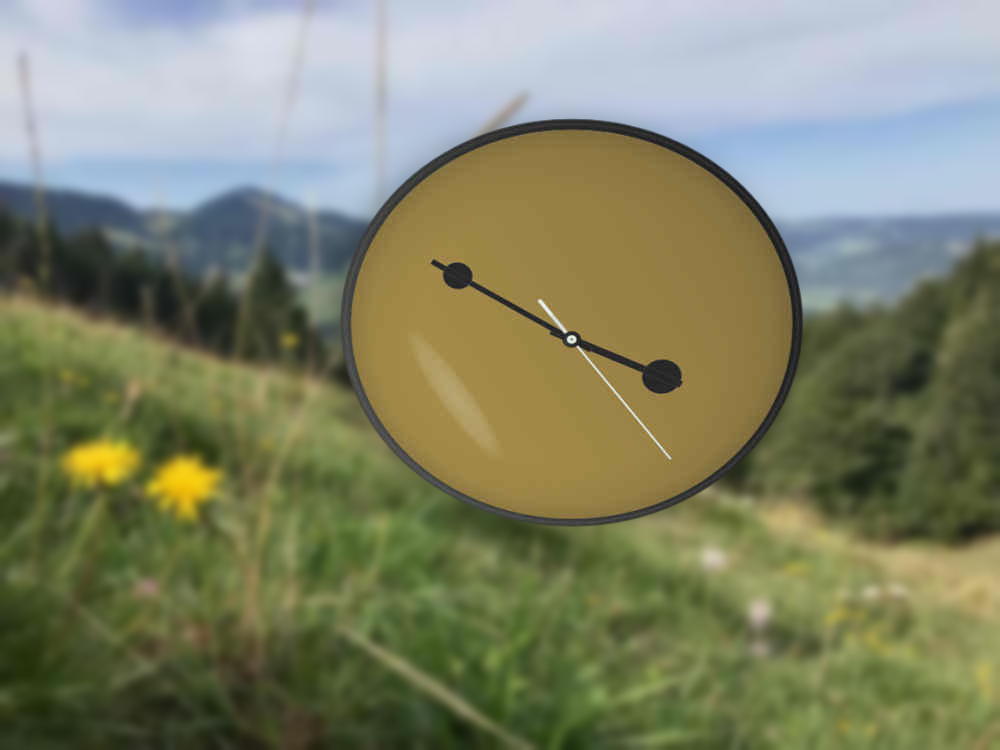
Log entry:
h=3 m=50 s=24
